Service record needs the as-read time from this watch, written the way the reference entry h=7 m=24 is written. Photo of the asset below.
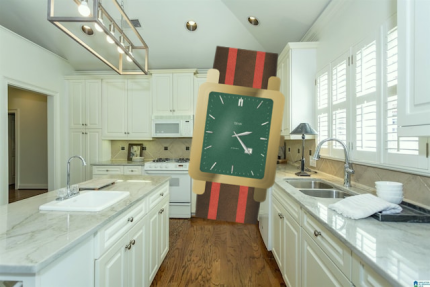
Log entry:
h=2 m=23
